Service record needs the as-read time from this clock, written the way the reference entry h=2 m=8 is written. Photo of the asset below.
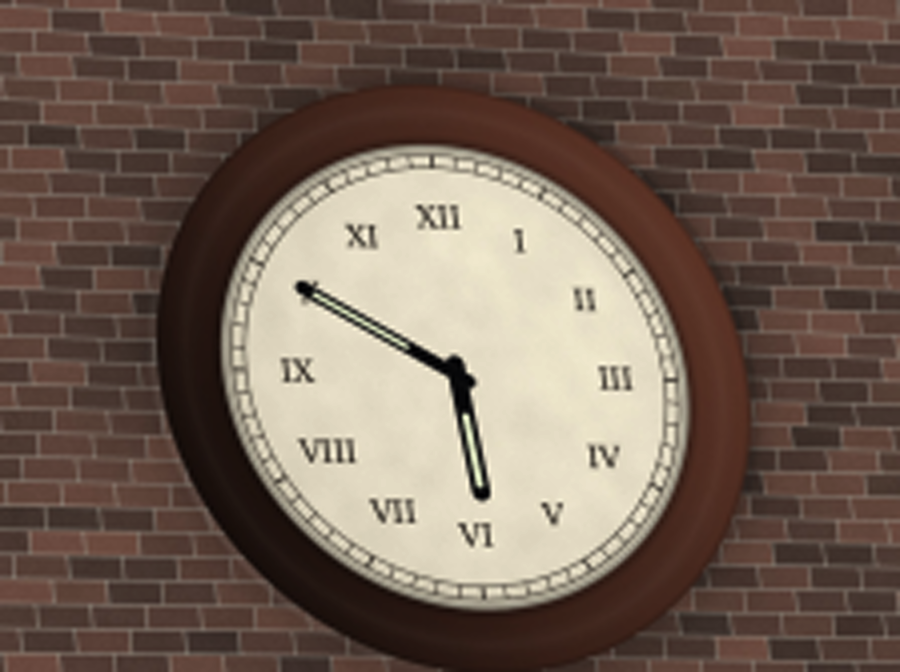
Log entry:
h=5 m=50
